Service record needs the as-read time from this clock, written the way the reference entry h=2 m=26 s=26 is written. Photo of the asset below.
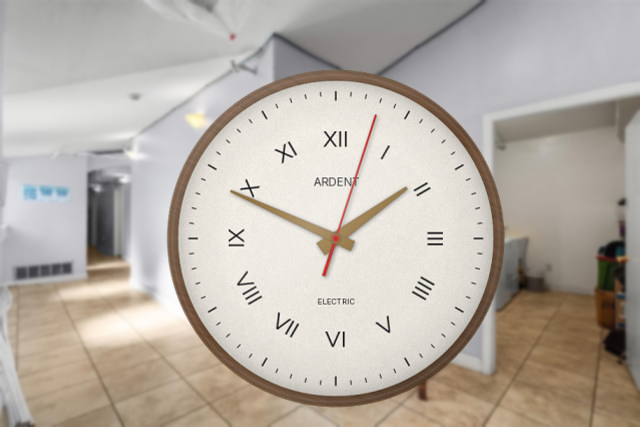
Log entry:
h=1 m=49 s=3
